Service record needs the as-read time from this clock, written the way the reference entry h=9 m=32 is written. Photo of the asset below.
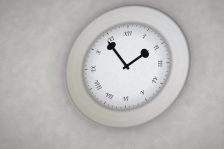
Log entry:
h=1 m=54
